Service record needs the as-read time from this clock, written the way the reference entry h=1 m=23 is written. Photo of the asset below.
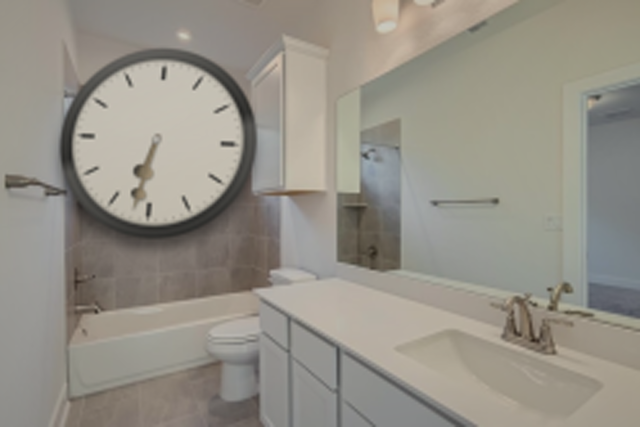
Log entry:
h=6 m=32
